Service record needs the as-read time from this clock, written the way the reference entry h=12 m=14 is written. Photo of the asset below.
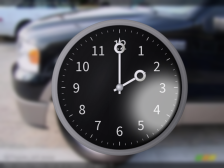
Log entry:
h=2 m=0
